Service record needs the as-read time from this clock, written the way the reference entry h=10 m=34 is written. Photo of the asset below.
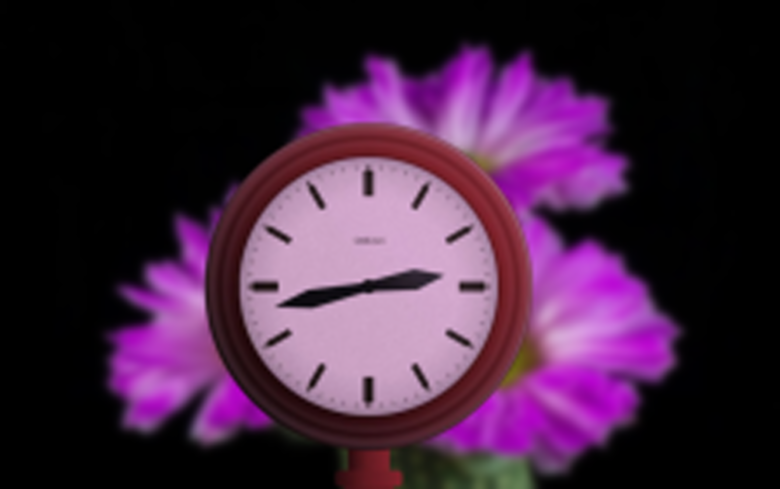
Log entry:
h=2 m=43
